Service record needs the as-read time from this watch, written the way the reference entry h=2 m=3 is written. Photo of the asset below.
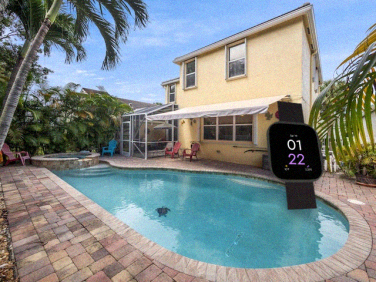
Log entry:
h=1 m=22
